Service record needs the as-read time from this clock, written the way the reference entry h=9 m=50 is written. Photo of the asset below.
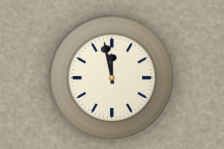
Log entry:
h=11 m=58
